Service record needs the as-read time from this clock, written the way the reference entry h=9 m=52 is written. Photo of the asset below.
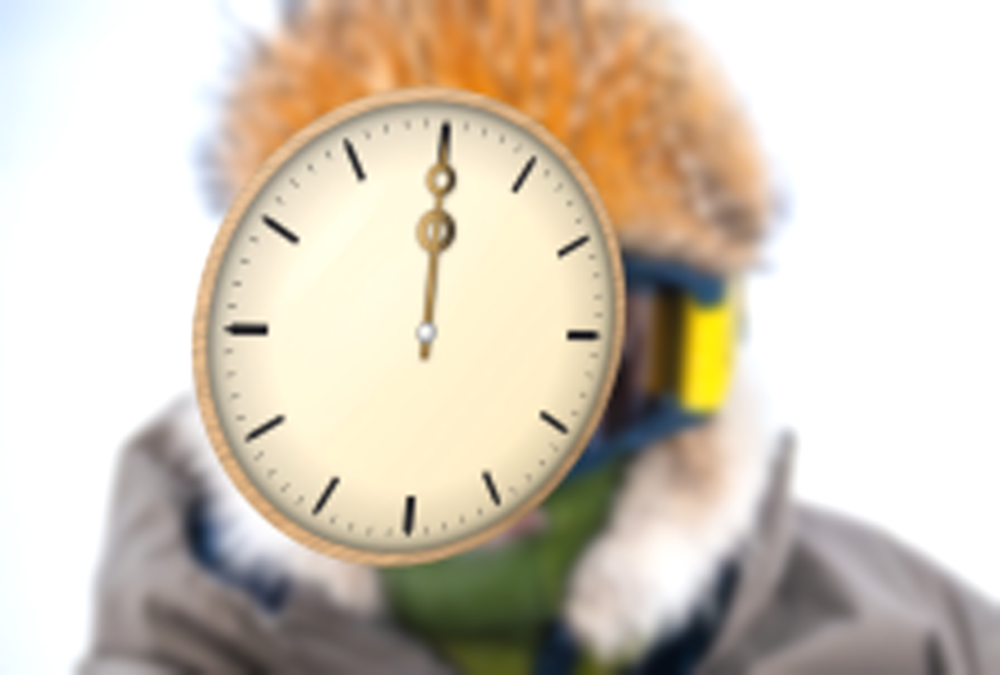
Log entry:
h=12 m=0
